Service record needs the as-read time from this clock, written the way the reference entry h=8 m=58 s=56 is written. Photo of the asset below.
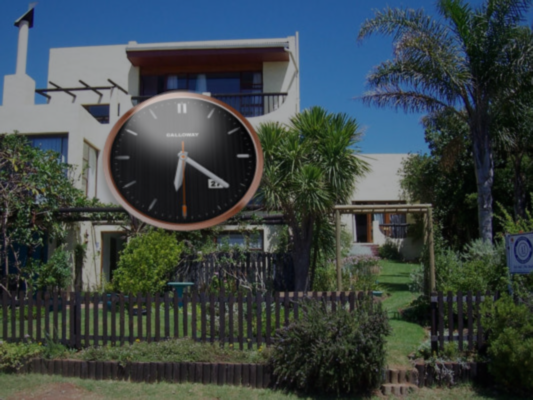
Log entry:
h=6 m=21 s=30
